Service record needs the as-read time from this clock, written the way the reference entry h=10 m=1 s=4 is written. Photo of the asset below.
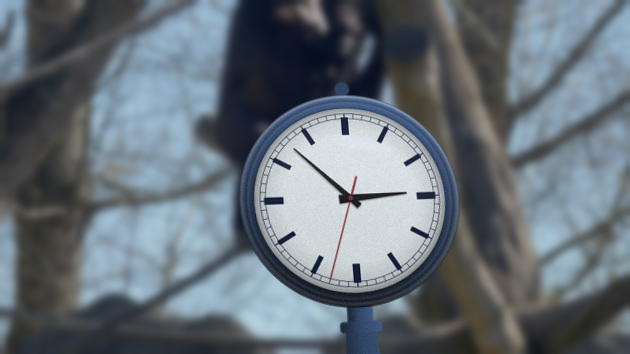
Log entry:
h=2 m=52 s=33
